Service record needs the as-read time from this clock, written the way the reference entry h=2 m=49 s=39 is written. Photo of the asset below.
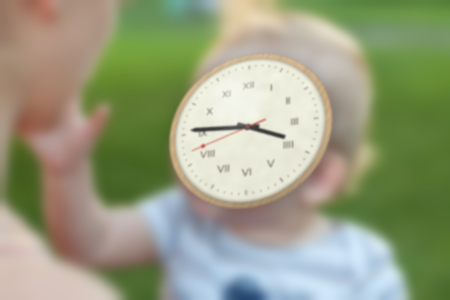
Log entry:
h=3 m=45 s=42
